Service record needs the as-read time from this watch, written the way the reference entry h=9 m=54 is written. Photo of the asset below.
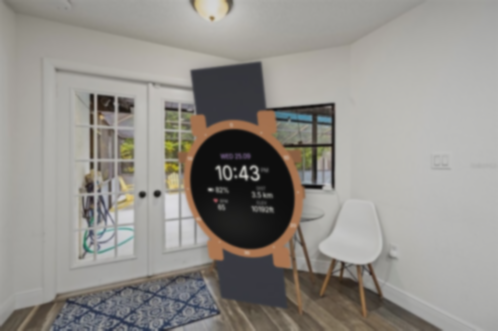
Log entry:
h=10 m=43
